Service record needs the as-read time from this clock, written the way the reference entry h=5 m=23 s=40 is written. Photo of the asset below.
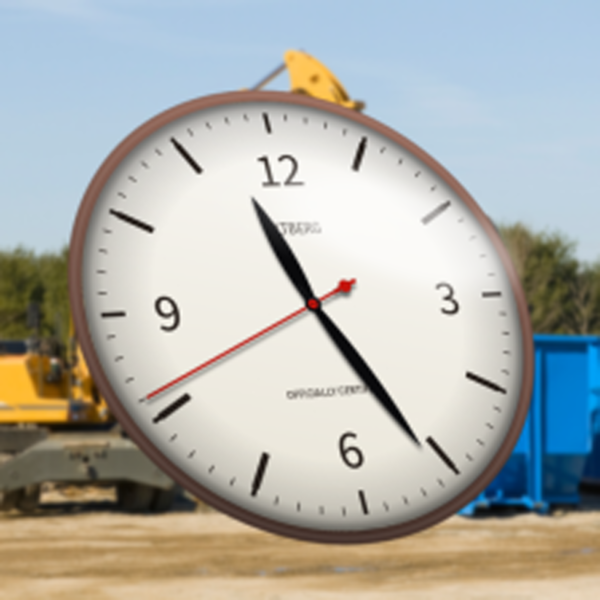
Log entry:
h=11 m=25 s=41
